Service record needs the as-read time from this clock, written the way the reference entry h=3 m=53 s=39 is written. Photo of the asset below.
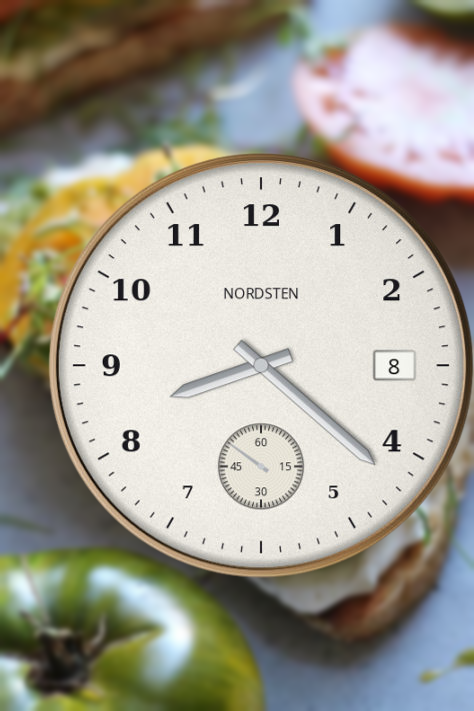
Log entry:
h=8 m=21 s=51
